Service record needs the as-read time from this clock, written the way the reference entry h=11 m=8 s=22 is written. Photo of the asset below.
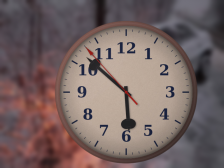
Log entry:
h=5 m=51 s=53
